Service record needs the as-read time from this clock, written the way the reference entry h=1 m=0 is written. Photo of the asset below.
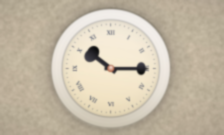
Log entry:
h=10 m=15
